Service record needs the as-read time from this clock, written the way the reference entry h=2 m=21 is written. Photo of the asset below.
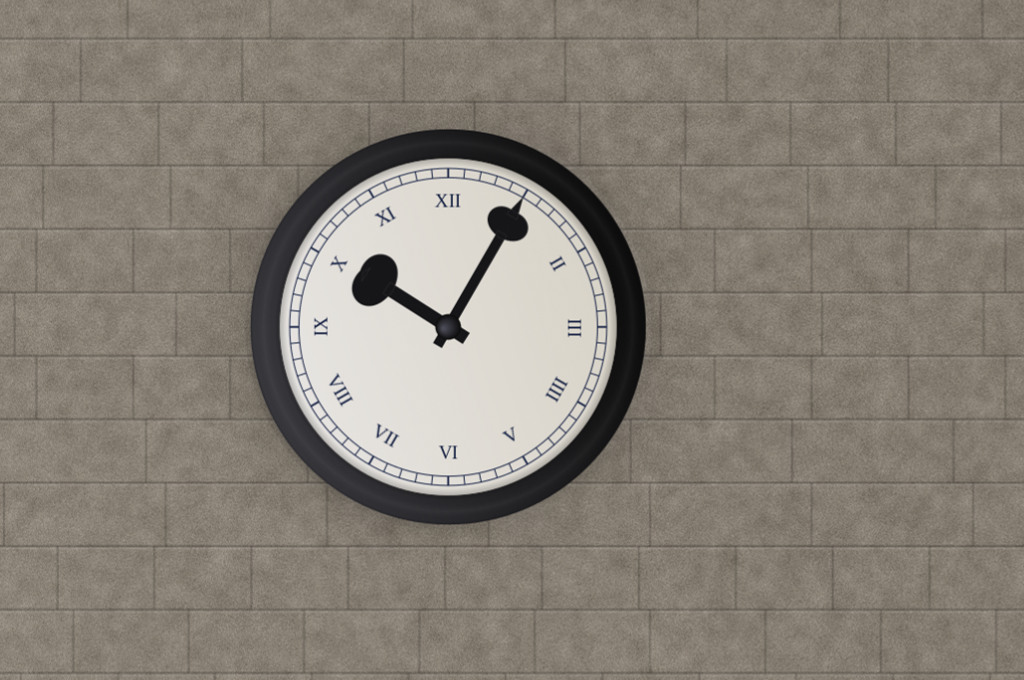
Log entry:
h=10 m=5
